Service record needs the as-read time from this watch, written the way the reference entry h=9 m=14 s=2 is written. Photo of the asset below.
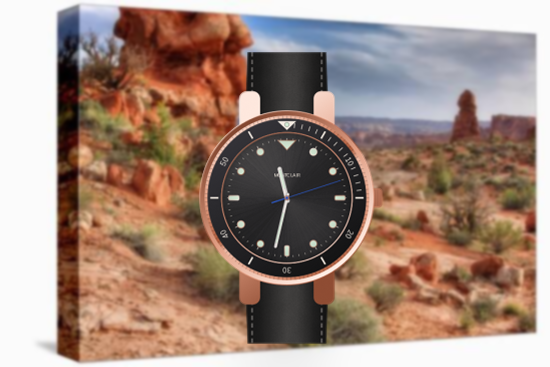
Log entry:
h=11 m=32 s=12
